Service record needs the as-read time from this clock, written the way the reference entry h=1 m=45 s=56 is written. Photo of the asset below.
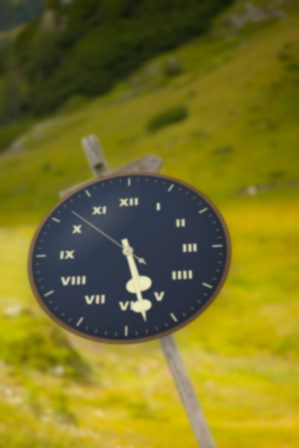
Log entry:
h=5 m=27 s=52
